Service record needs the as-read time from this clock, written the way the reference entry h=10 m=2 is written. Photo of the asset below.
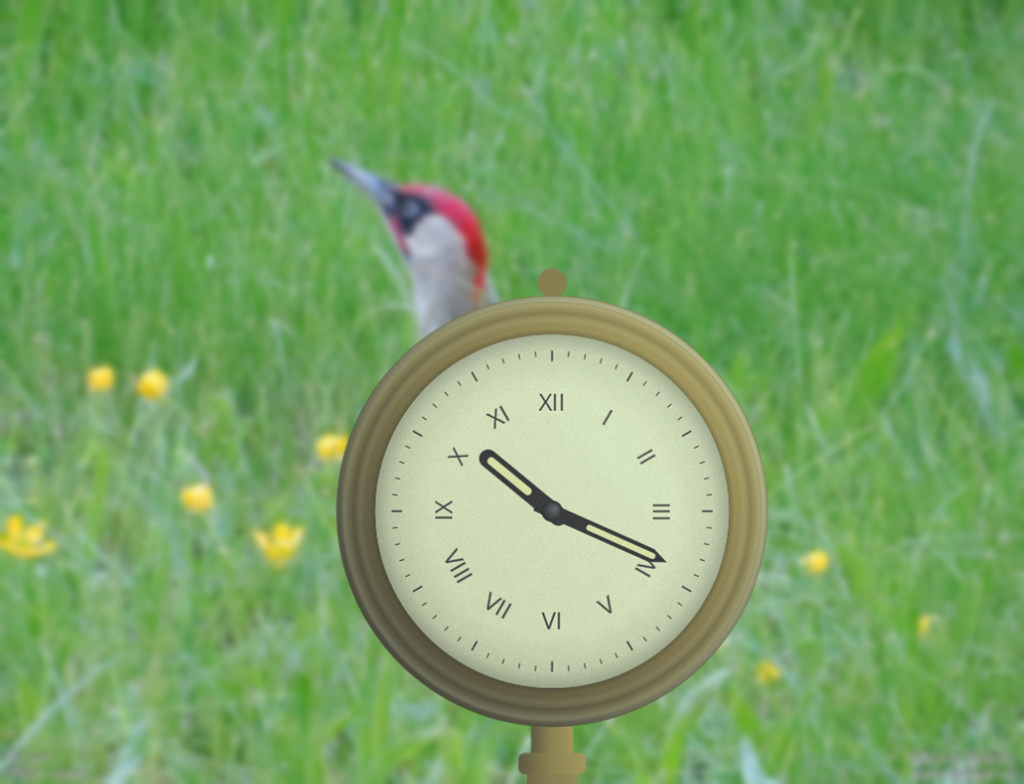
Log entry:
h=10 m=19
